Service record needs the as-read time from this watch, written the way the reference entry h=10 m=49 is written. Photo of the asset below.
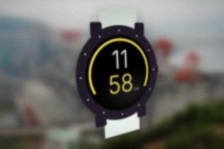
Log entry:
h=11 m=58
